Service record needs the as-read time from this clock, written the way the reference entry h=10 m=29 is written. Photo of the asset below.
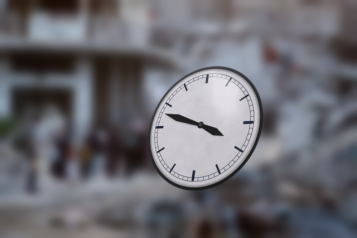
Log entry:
h=3 m=48
